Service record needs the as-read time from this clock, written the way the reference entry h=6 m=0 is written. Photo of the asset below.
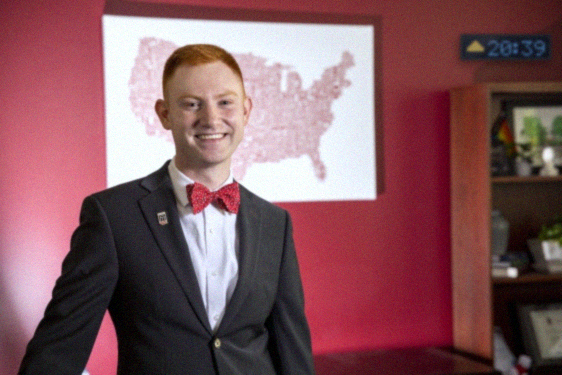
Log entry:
h=20 m=39
